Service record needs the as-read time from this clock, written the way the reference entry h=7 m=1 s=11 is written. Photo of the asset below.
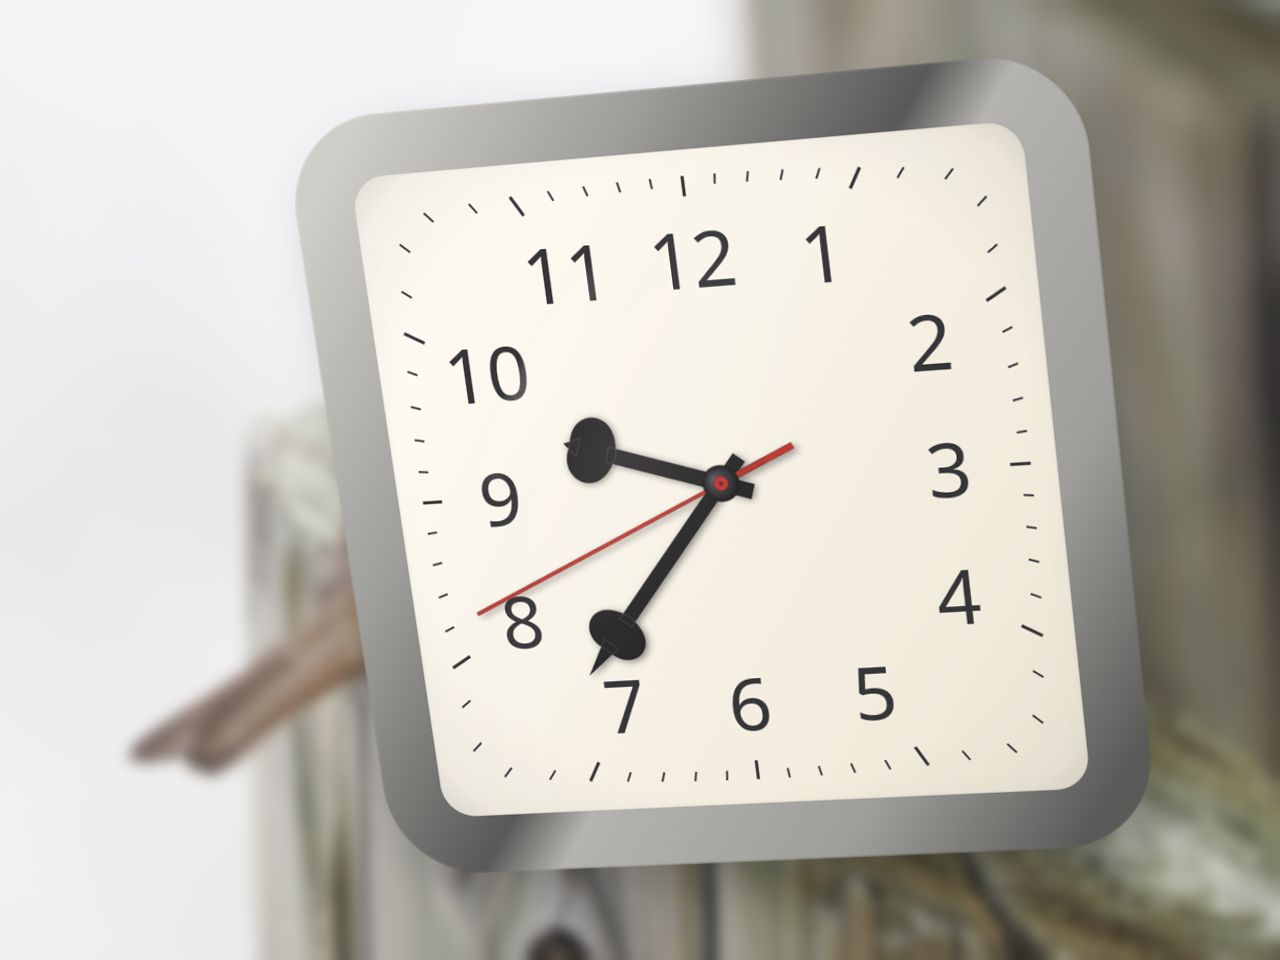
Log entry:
h=9 m=36 s=41
